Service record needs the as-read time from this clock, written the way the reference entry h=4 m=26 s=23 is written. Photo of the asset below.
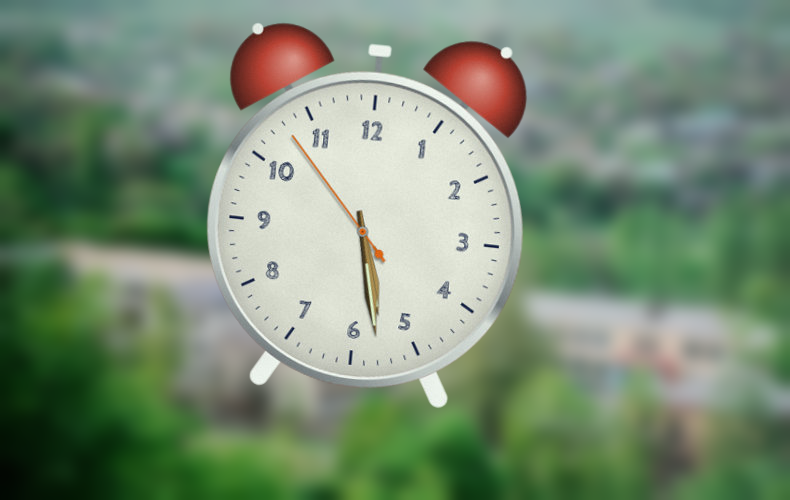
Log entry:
h=5 m=27 s=53
